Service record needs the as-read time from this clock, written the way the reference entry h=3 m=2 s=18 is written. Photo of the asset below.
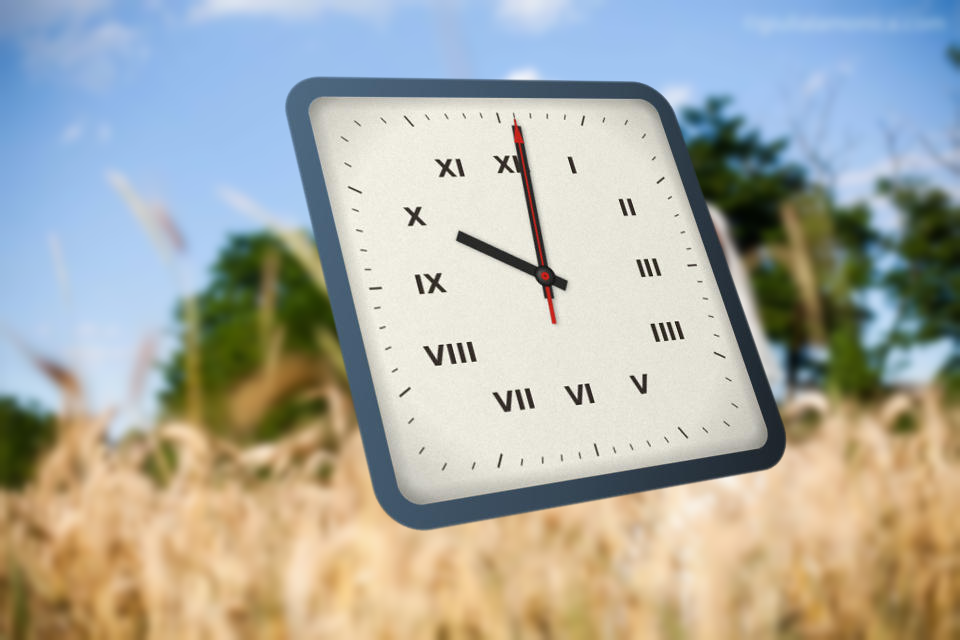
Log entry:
h=10 m=1 s=1
